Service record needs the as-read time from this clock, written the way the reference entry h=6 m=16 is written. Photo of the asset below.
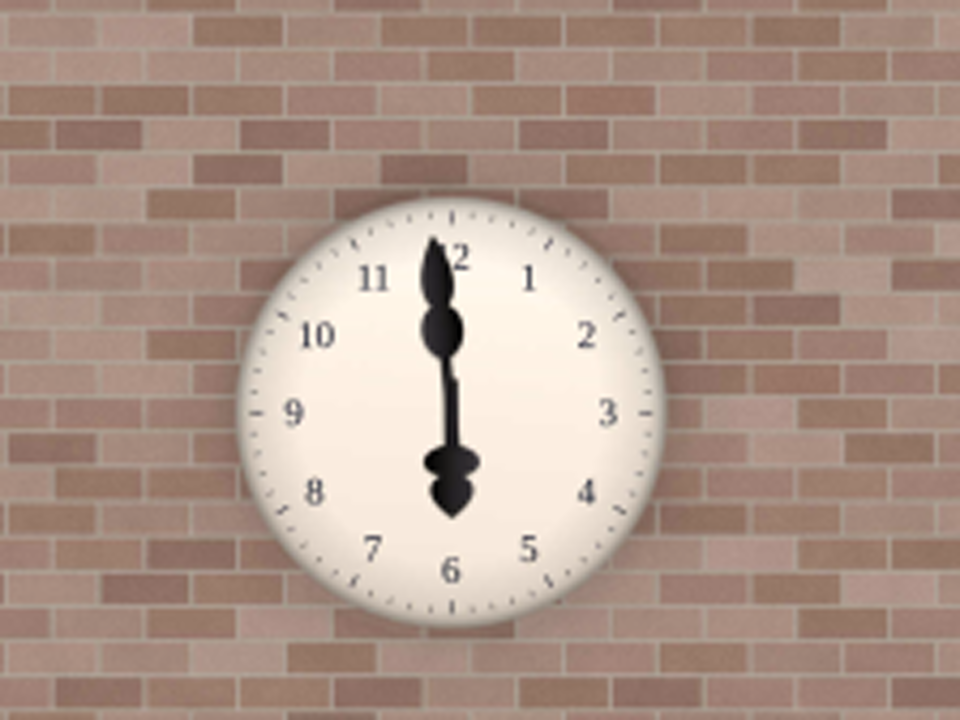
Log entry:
h=5 m=59
